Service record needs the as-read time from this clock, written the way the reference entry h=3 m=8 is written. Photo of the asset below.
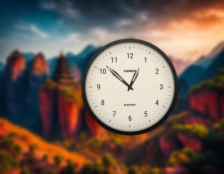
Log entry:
h=12 m=52
